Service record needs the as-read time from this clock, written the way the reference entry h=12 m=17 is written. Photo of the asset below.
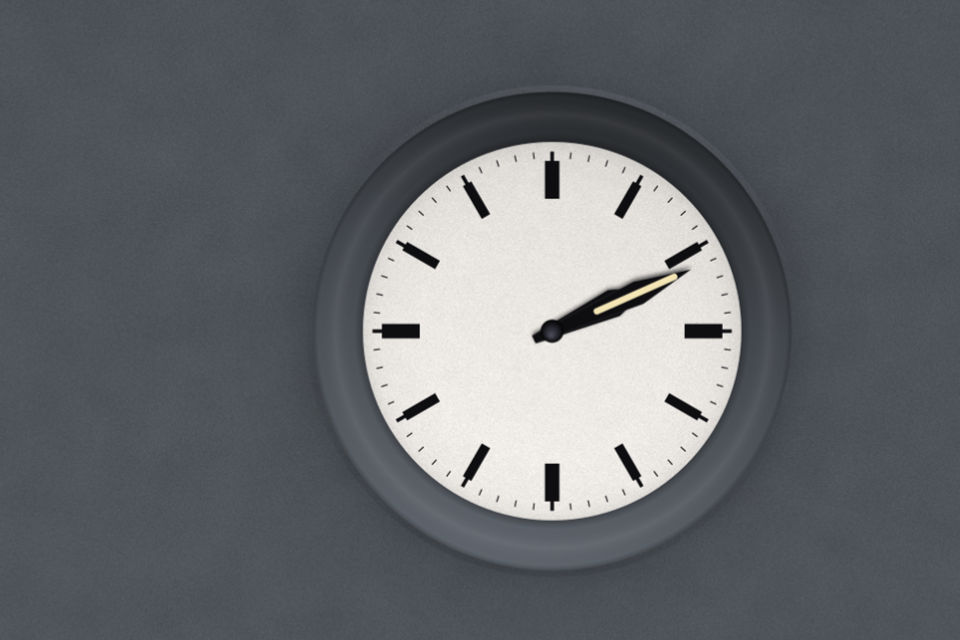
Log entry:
h=2 m=11
